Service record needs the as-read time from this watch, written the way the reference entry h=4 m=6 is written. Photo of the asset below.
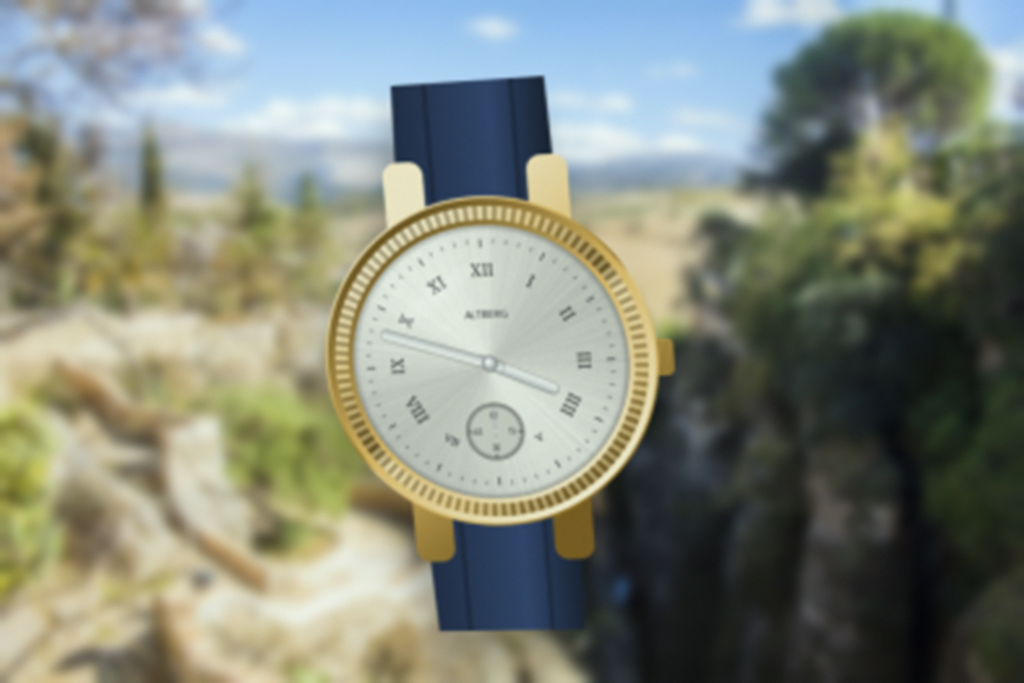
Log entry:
h=3 m=48
